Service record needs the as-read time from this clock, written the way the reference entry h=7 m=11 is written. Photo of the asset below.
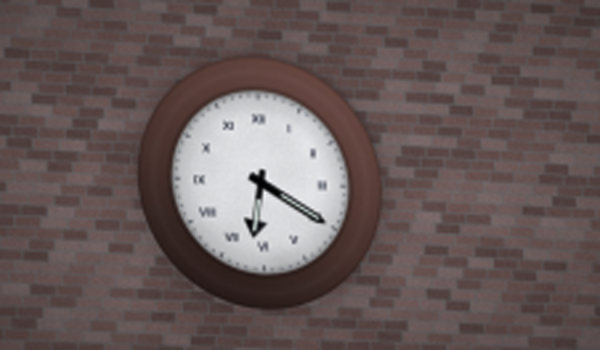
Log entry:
h=6 m=20
